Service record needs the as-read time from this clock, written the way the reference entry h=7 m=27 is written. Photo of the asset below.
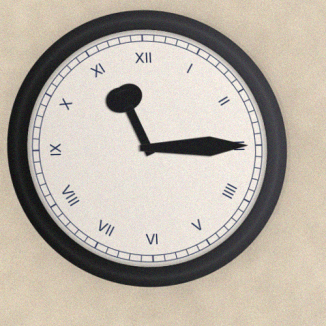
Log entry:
h=11 m=15
